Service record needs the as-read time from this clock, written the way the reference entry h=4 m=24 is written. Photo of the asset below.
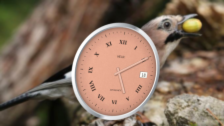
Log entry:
h=5 m=10
